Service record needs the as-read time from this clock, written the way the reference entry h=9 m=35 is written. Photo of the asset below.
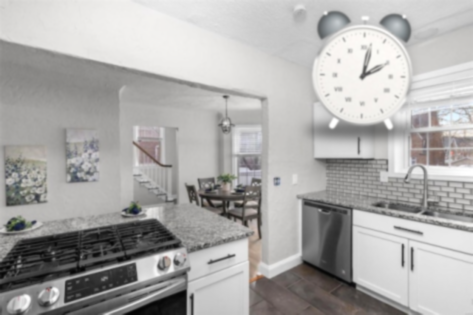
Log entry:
h=2 m=2
